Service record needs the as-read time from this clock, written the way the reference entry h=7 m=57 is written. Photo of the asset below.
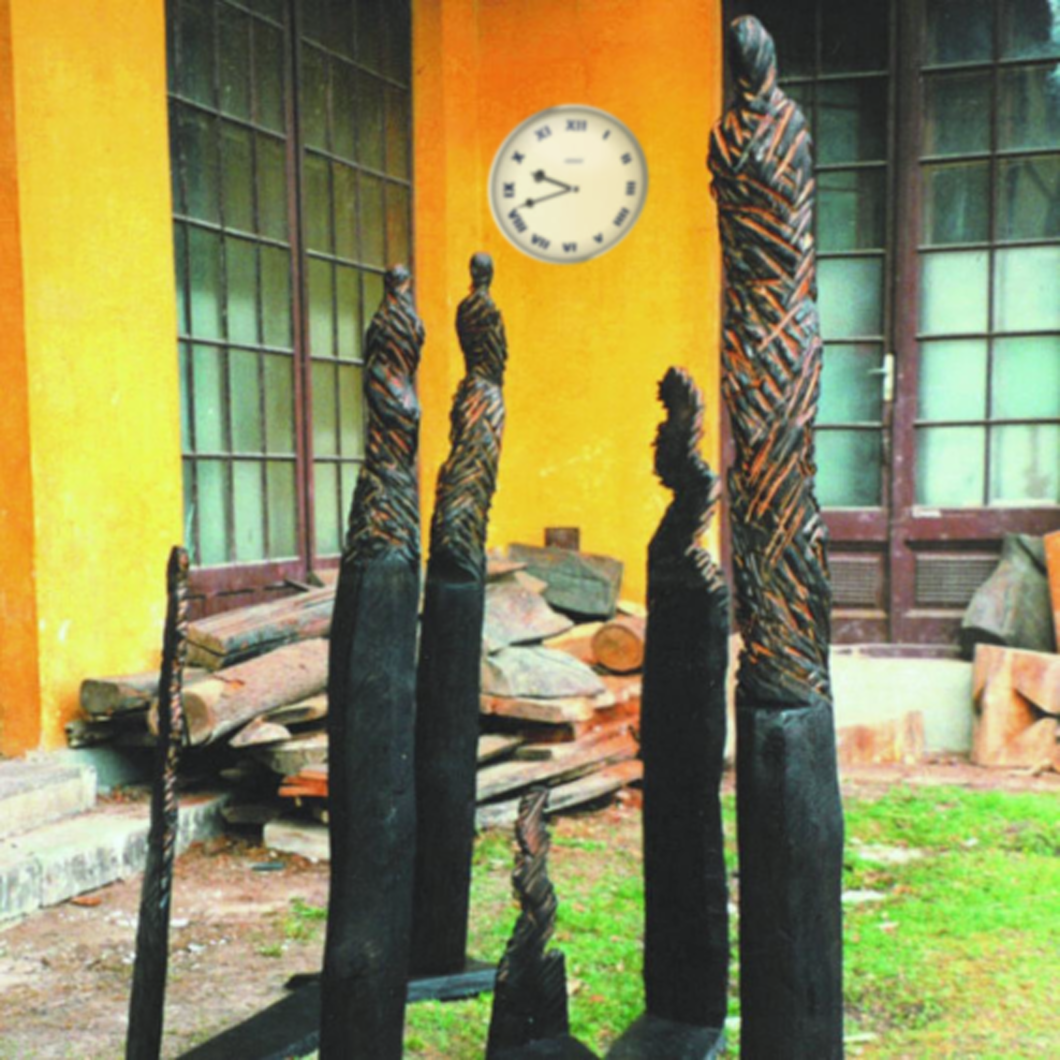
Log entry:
h=9 m=42
